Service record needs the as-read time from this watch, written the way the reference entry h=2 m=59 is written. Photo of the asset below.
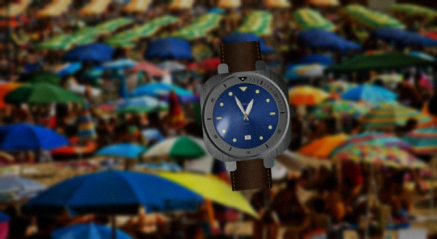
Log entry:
h=12 m=56
